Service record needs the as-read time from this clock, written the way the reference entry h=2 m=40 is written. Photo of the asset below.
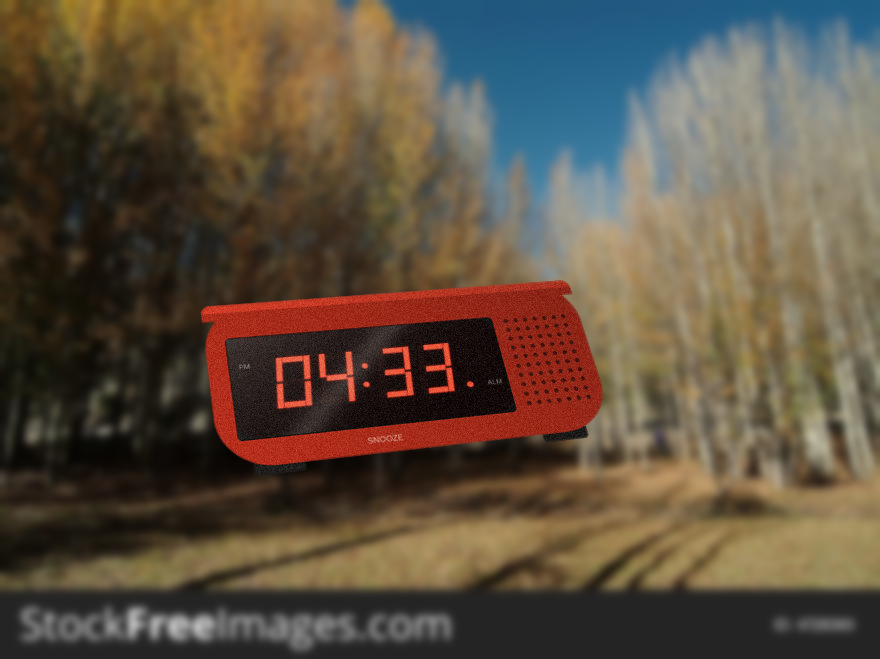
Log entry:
h=4 m=33
